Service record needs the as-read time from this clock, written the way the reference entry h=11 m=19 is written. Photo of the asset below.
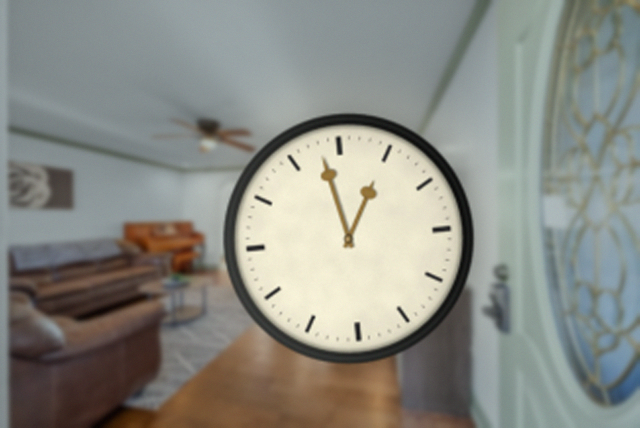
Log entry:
h=12 m=58
